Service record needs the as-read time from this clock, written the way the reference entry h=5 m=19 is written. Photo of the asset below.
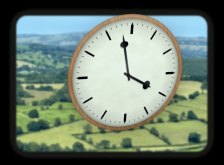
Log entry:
h=3 m=58
